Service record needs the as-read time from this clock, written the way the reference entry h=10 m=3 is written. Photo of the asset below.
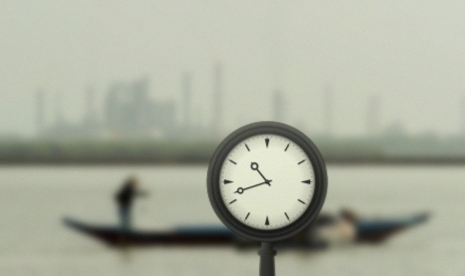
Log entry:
h=10 m=42
